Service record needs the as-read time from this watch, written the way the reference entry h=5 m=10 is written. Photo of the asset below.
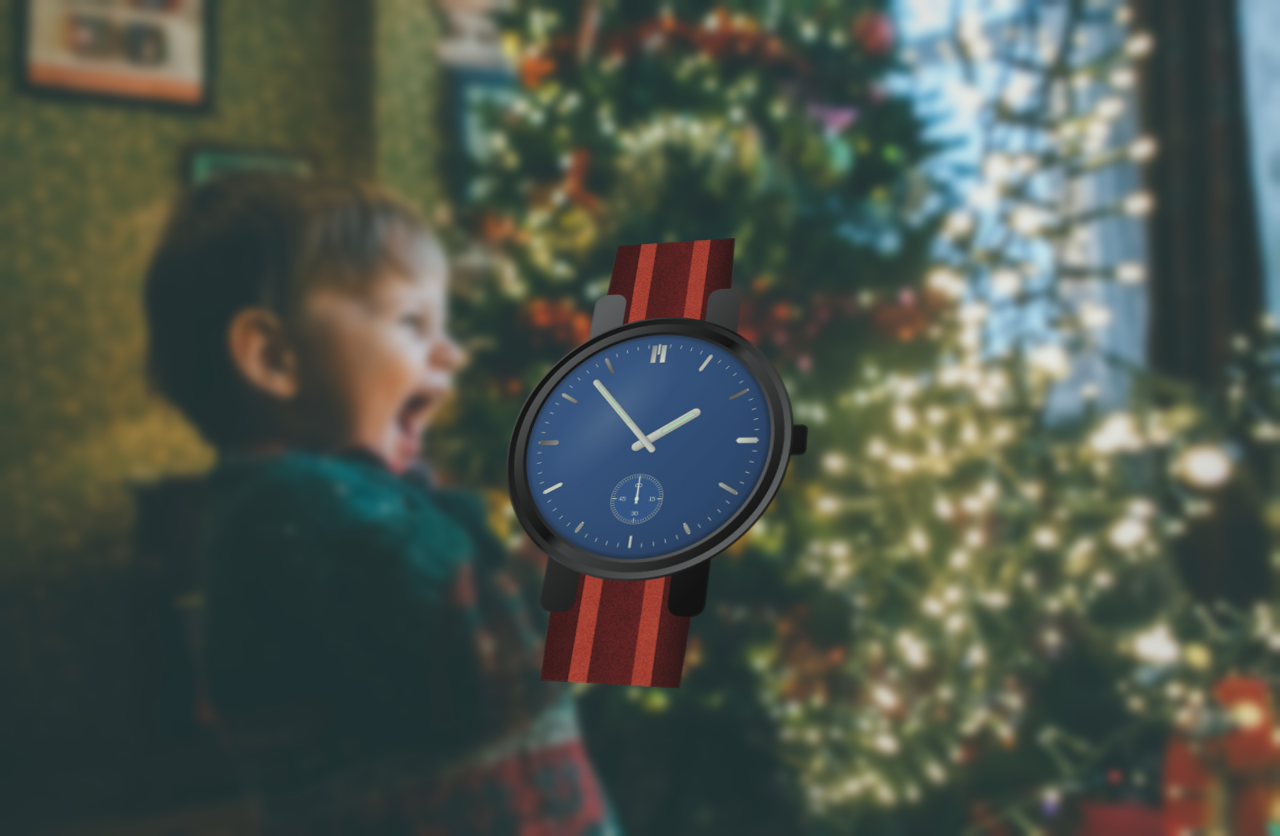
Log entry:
h=1 m=53
